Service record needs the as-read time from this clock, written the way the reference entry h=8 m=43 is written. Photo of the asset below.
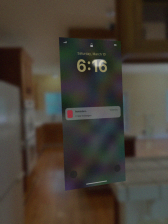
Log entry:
h=6 m=16
